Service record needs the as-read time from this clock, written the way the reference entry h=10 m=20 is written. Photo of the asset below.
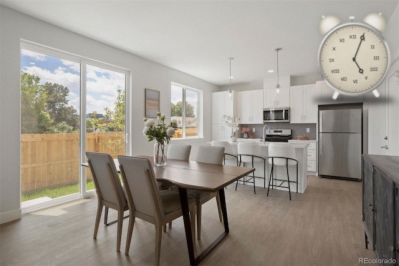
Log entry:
h=5 m=4
